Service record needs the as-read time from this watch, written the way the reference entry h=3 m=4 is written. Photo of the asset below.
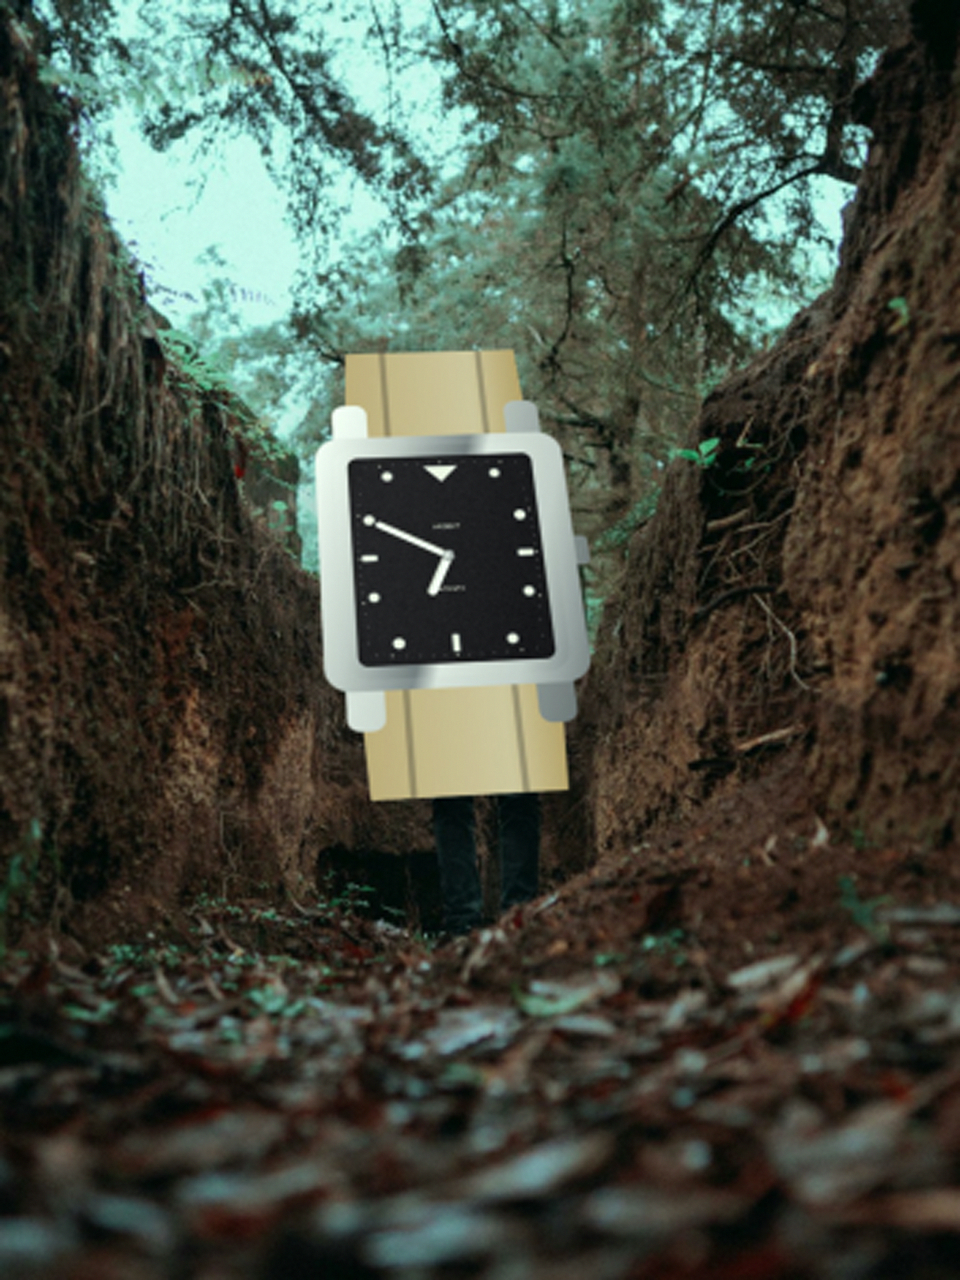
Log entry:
h=6 m=50
